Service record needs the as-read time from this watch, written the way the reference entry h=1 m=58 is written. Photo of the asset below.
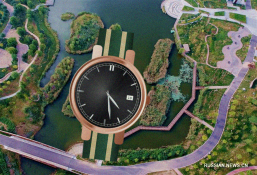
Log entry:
h=4 m=28
